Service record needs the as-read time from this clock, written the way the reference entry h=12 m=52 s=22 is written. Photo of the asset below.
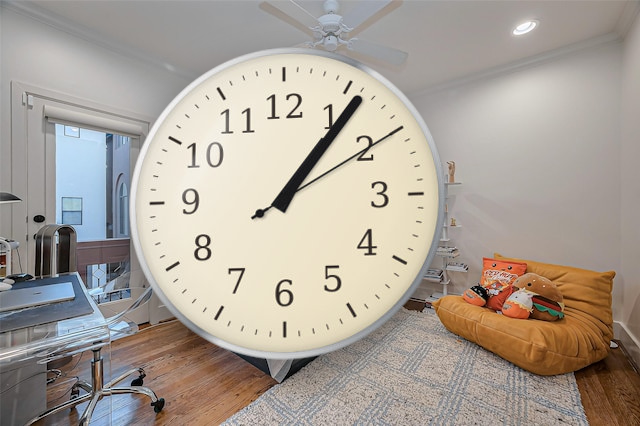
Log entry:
h=1 m=6 s=10
